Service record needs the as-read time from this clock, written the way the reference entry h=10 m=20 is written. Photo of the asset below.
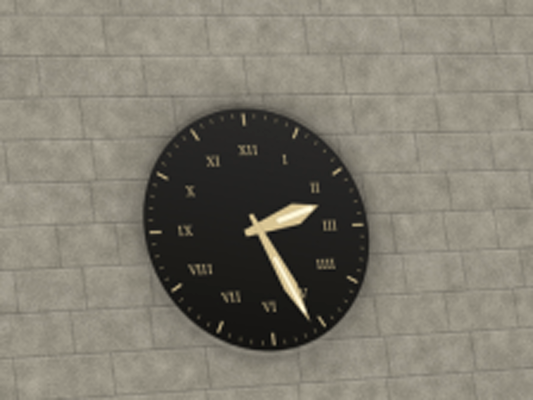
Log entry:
h=2 m=26
